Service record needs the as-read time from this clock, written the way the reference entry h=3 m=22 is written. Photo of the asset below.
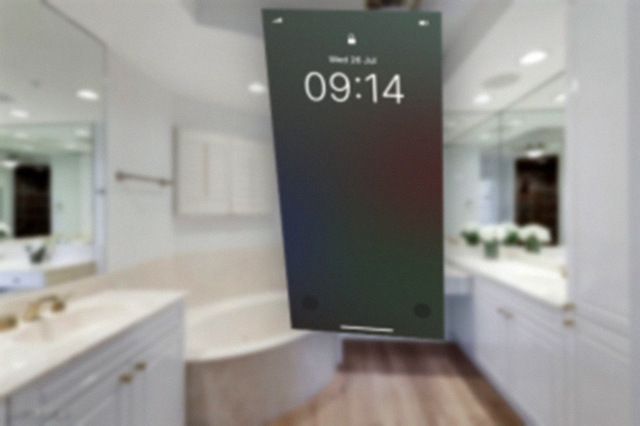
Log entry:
h=9 m=14
